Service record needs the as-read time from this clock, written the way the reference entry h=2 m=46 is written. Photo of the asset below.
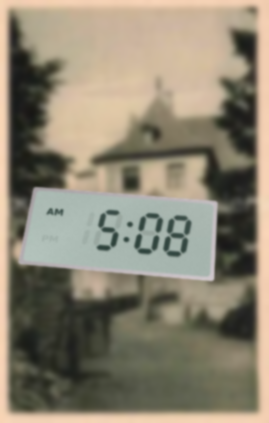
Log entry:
h=5 m=8
